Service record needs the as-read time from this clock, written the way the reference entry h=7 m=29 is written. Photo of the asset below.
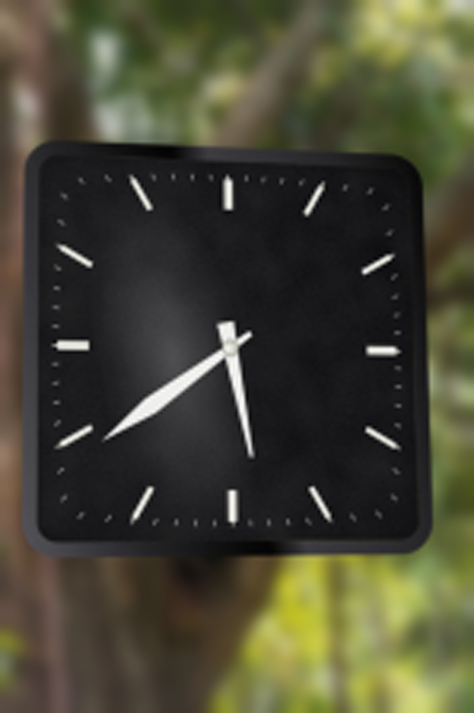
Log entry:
h=5 m=39
